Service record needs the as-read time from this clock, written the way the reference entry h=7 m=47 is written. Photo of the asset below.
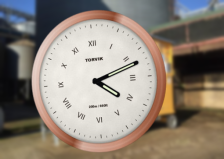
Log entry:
h=4 m=12
